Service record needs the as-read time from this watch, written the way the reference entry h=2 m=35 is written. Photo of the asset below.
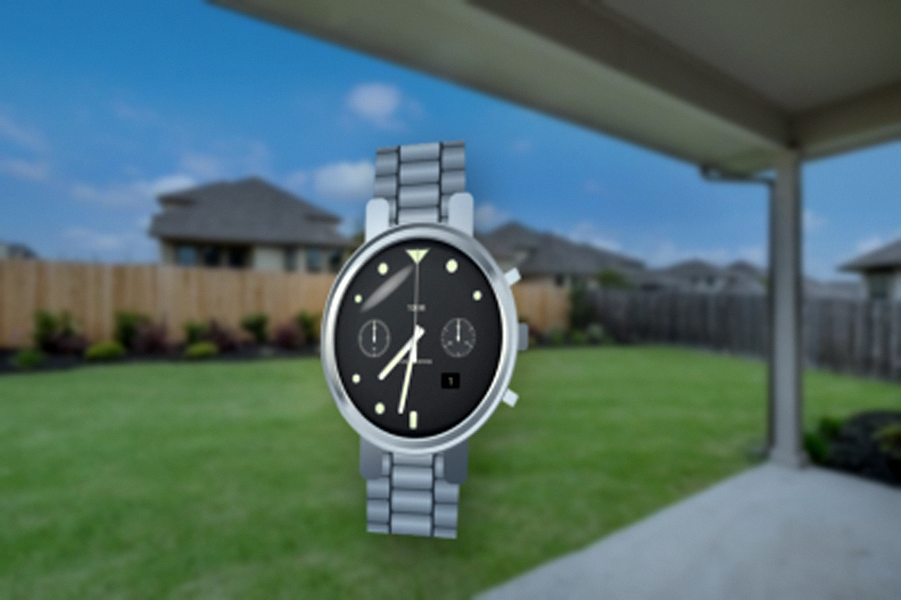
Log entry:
h=7 m=32
